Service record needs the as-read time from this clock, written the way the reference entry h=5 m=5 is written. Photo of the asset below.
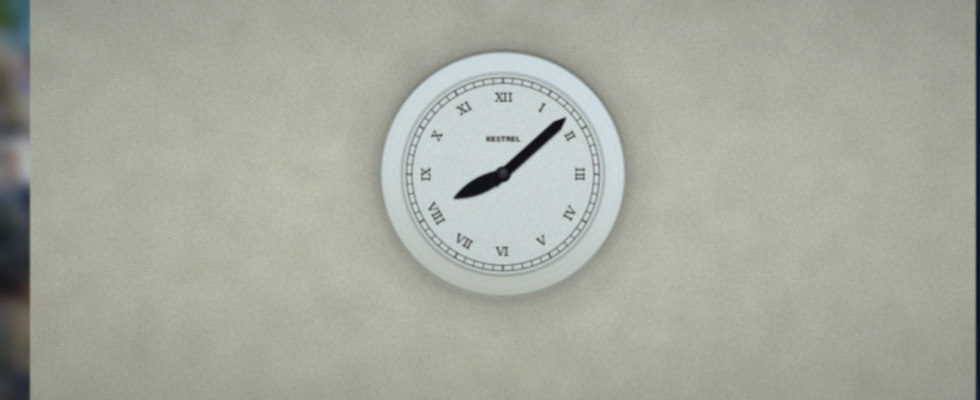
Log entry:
h=8 m=8
